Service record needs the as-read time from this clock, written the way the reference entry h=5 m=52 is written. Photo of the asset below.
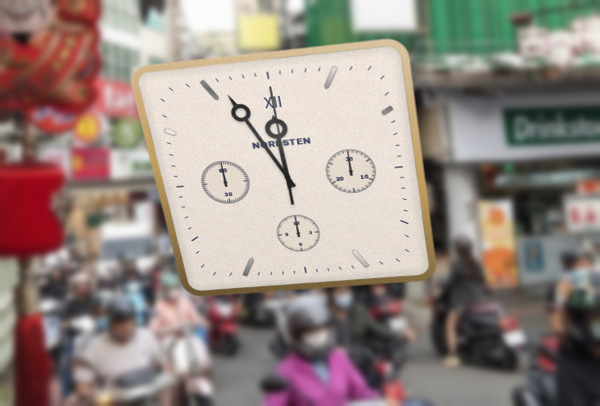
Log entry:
h=11 m=56
